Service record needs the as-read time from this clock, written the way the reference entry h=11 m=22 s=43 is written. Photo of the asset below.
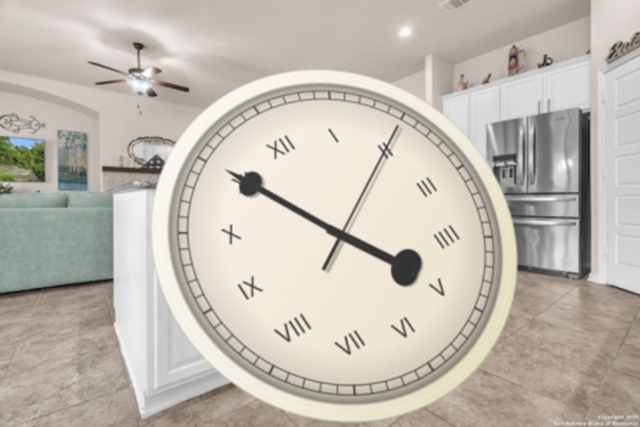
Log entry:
h=4 m=55 s=10
